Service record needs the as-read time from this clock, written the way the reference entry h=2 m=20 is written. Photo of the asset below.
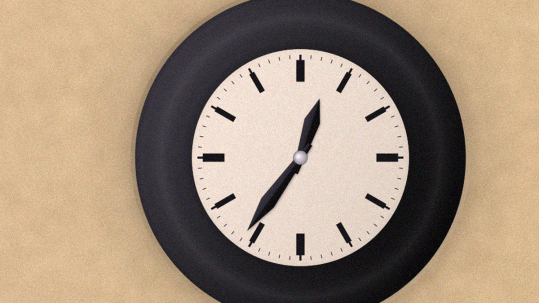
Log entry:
h=12 m=36
